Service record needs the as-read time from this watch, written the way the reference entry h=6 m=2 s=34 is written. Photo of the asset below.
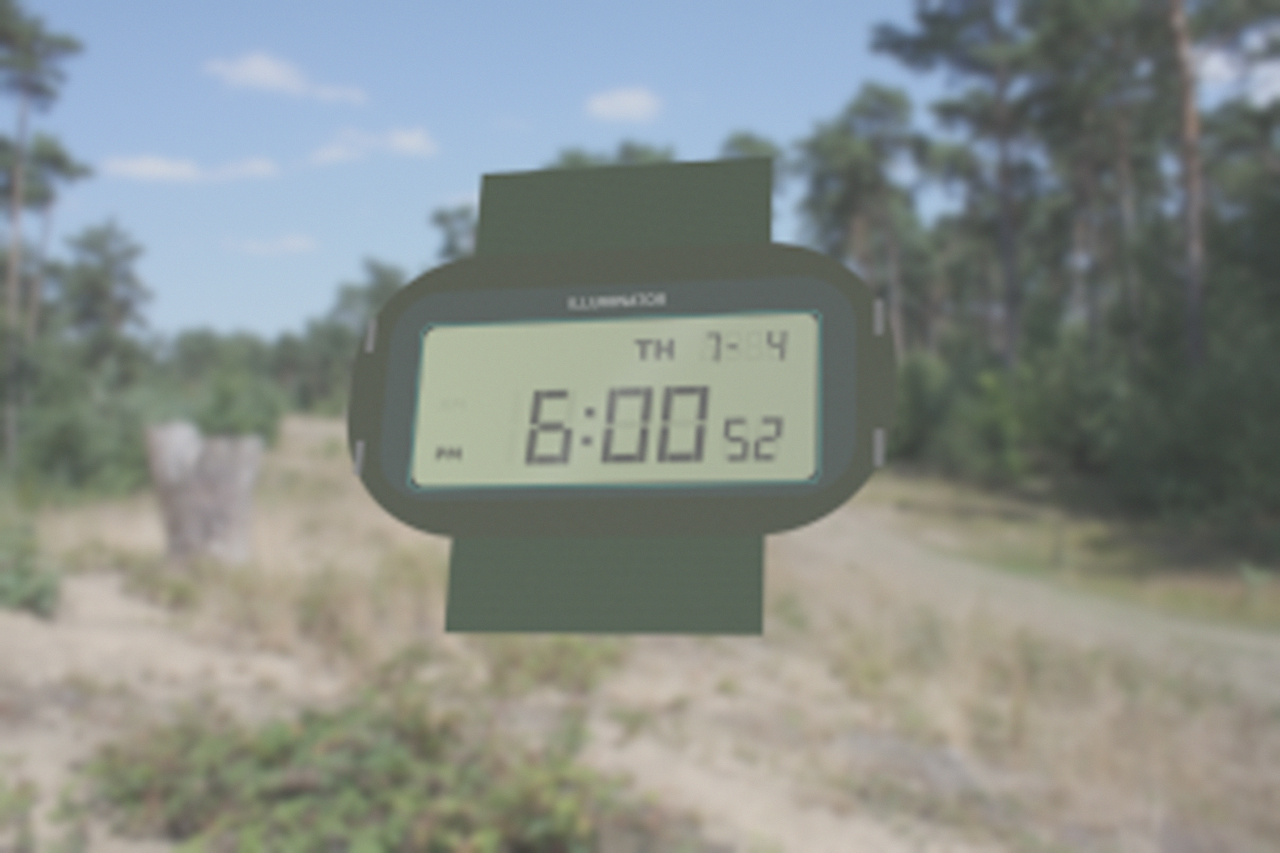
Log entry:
h=6 m=0 s=52
